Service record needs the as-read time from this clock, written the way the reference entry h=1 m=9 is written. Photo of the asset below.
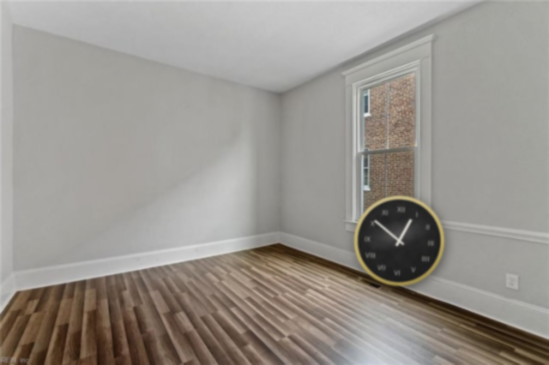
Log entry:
h=12 m=51
